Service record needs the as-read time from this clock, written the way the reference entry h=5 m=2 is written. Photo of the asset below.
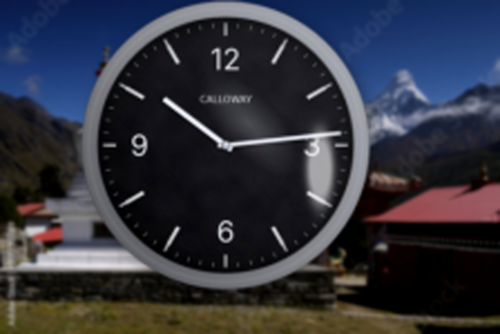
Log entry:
h=10 m=14
